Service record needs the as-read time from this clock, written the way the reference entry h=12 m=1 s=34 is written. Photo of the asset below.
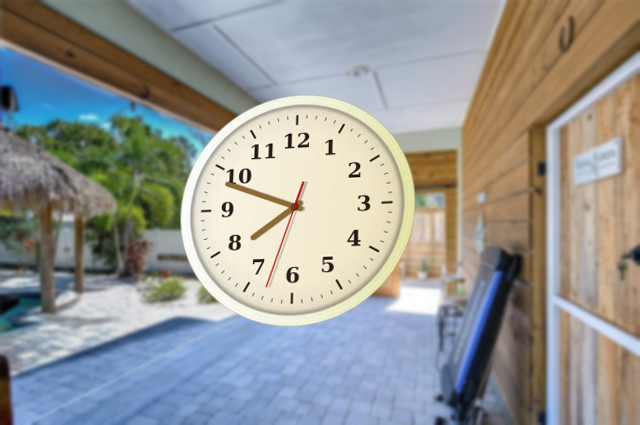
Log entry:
h=7 m=48 s=33
